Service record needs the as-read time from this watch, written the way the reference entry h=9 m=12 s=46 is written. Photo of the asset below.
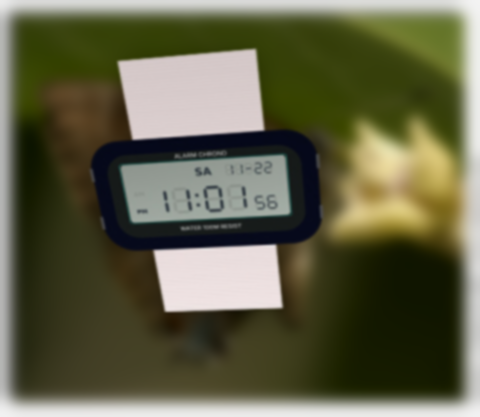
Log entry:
h=11 m=1 s=56
